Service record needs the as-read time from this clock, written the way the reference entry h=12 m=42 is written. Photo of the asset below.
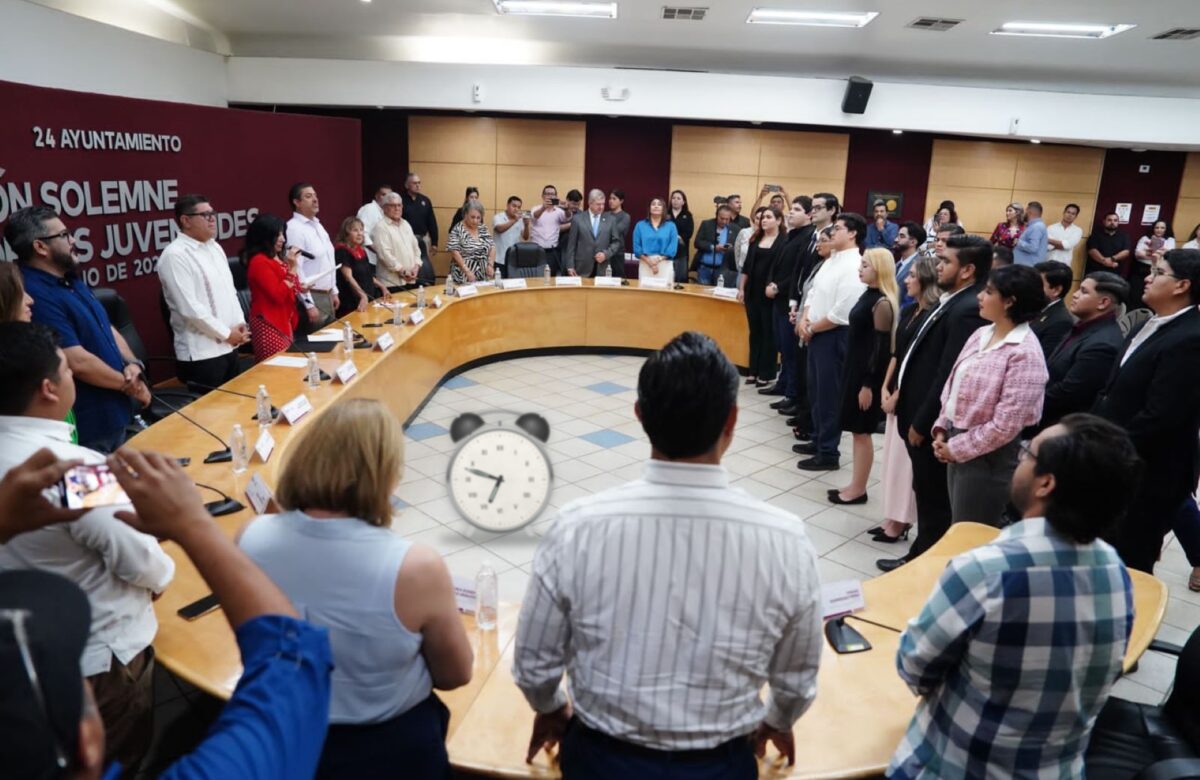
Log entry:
h=6 m=48
